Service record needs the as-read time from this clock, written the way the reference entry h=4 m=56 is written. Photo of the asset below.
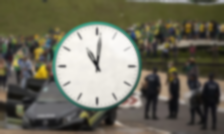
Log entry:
h=11 m=1
